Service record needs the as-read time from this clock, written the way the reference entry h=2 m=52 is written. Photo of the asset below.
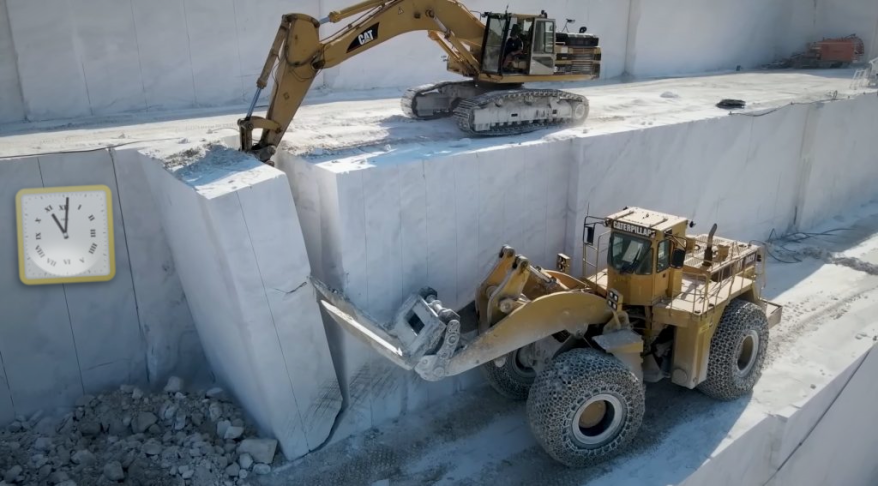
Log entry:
h=11 m=1
